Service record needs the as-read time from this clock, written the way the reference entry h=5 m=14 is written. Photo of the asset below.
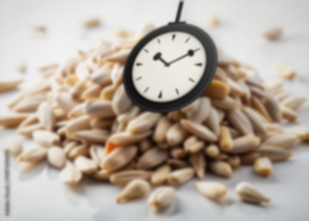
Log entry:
h=10 m=10
